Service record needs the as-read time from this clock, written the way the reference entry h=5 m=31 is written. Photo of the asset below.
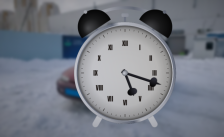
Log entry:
h=5 m=18
